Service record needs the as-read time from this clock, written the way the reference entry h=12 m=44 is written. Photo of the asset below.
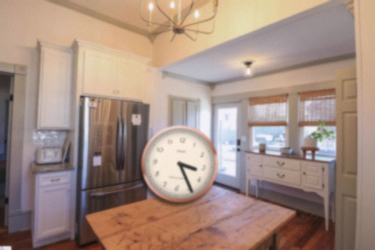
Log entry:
h=3 m=25
